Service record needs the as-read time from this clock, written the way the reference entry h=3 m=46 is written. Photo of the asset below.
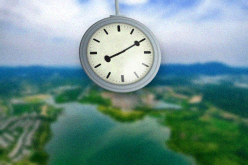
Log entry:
h=8 m=10
